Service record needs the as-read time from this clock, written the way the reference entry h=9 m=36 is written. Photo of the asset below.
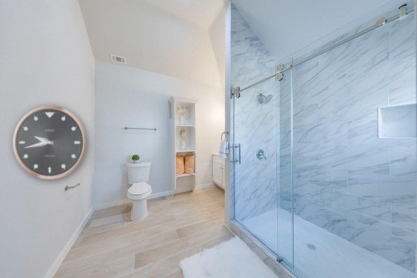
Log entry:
h=9 m=43
